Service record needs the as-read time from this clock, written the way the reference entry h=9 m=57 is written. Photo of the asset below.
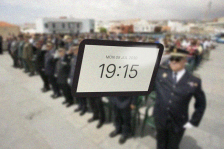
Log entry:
h=19 m=15
